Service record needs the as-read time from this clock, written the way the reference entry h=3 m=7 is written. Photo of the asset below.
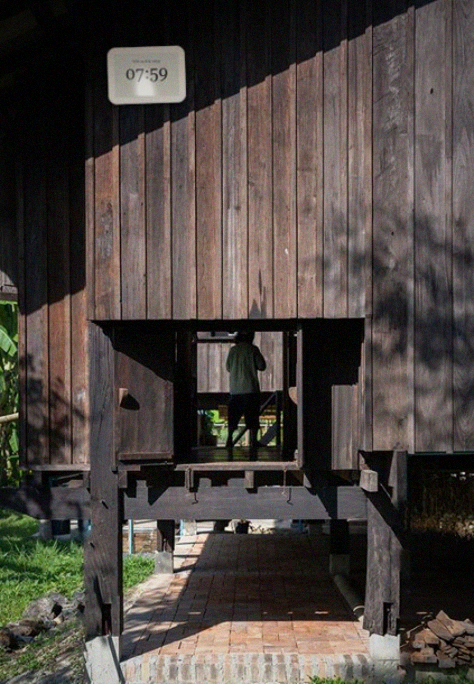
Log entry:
h=7 m=59
